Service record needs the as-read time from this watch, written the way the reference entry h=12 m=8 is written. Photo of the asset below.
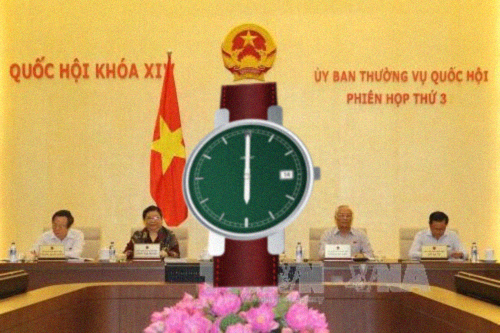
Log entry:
h=6 m=0
